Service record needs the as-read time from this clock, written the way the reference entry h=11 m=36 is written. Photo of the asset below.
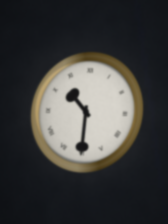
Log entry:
h=10 m=30
